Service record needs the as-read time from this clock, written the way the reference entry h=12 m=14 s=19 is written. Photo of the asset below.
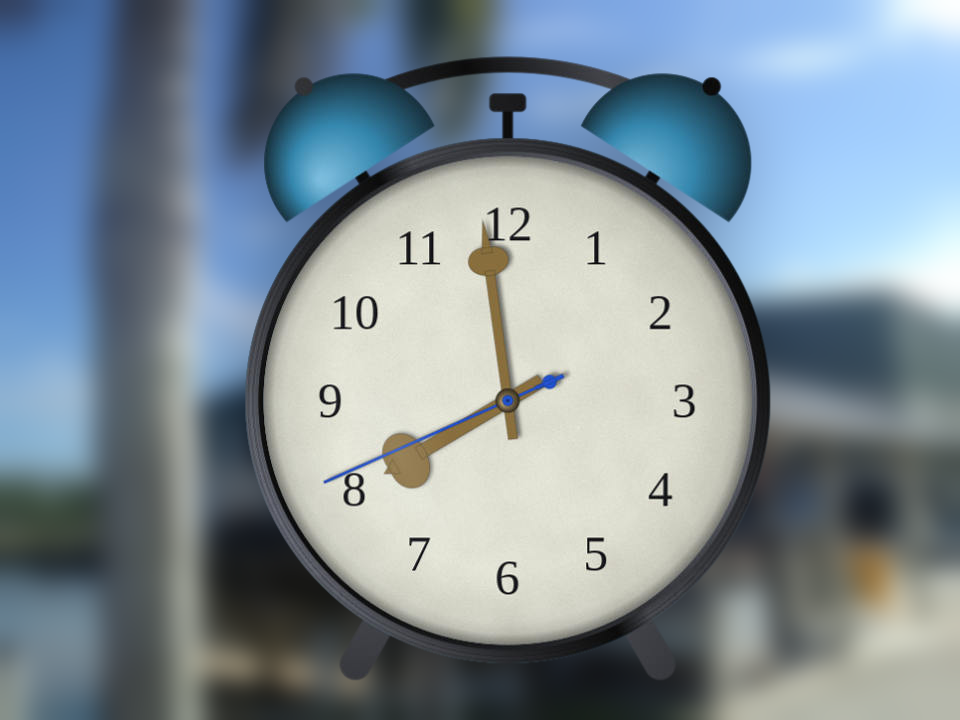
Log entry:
h=7 m=58 s=41
